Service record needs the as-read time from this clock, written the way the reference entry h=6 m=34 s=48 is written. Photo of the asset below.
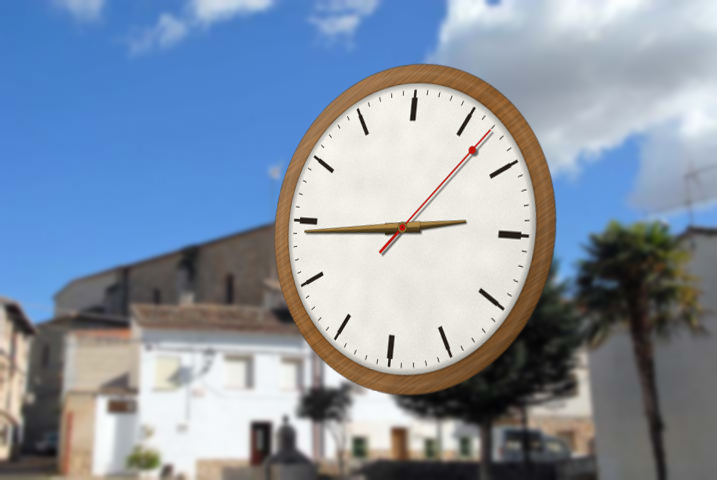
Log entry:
h=2 m=44 s=7
